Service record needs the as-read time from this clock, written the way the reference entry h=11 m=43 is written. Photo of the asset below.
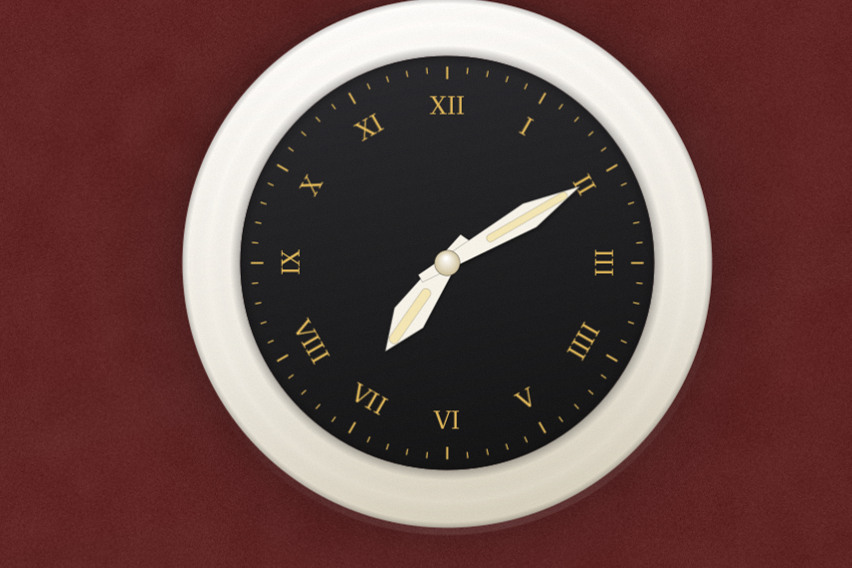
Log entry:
h=7 m=10
